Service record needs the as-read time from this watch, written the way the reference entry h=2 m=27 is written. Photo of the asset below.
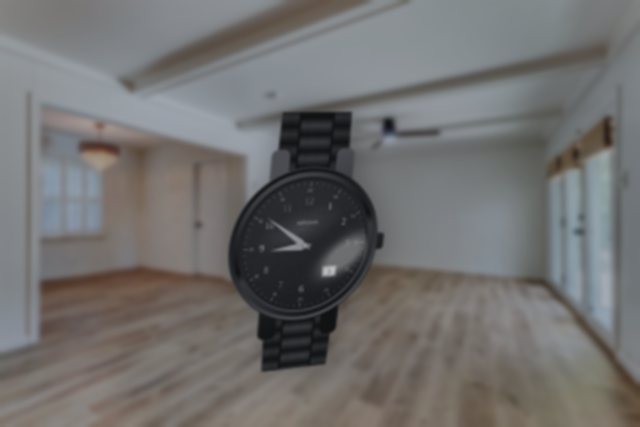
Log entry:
h=8 m=51
